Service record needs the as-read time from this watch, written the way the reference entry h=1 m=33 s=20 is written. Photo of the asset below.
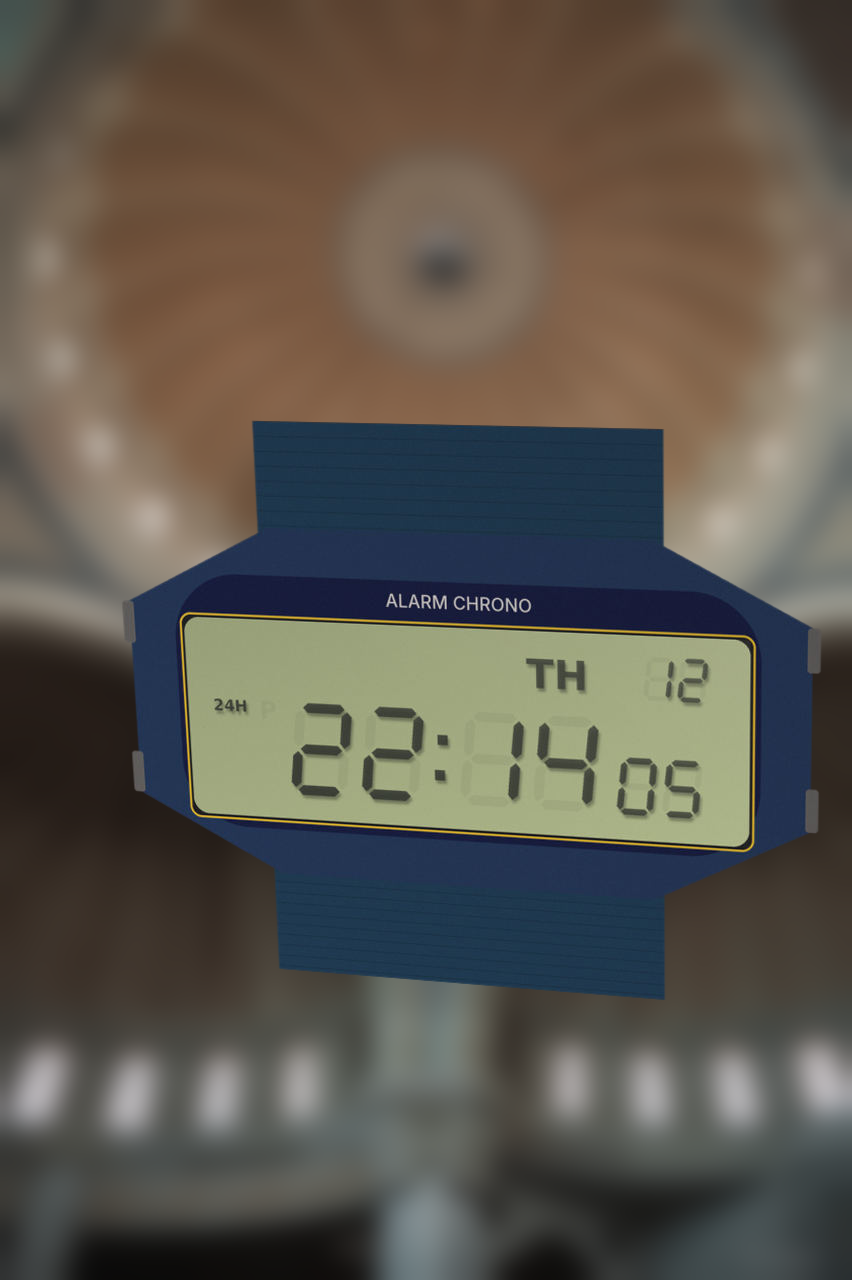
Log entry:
h=22 m=14 s=5
